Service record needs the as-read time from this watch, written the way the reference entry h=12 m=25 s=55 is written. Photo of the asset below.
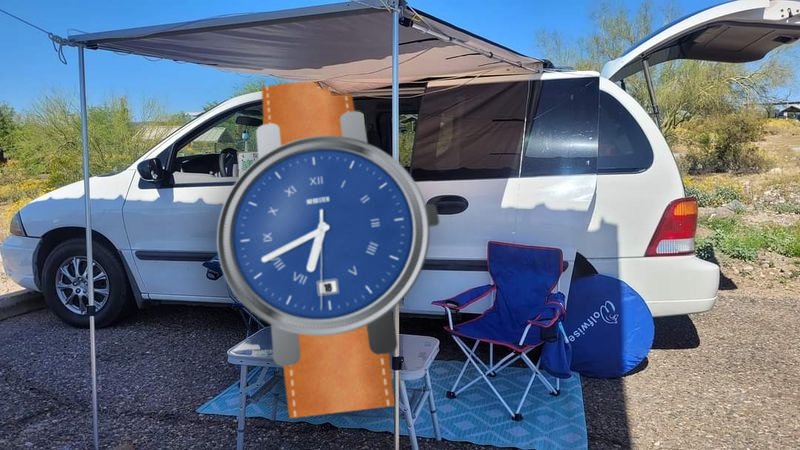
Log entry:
h=6 m=41 s=31
